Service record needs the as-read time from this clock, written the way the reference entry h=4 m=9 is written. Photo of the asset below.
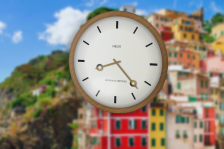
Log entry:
h=8 m=23
